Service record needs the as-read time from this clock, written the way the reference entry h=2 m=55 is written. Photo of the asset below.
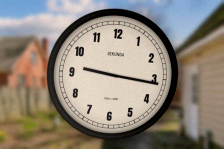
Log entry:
h=9 m=16
